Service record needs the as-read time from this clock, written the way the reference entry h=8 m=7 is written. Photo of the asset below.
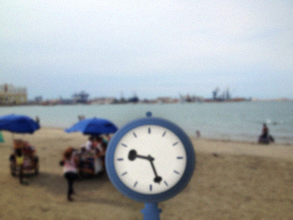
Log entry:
h=9 m=27
